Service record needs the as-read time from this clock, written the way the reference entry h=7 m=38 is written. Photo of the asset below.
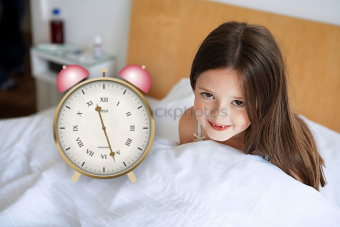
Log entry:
h=11 m=27
